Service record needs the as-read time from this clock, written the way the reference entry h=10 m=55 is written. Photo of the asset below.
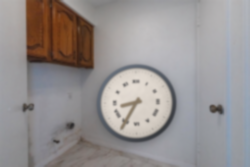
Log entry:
h=8 m=35
